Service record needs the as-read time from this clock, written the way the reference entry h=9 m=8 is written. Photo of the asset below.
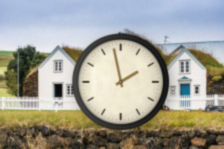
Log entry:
h=1 m=58
